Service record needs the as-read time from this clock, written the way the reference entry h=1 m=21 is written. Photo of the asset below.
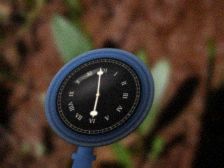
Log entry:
h=5 m=59
